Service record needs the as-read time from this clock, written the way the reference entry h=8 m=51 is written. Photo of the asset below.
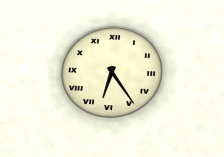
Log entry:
h=6 m=24
